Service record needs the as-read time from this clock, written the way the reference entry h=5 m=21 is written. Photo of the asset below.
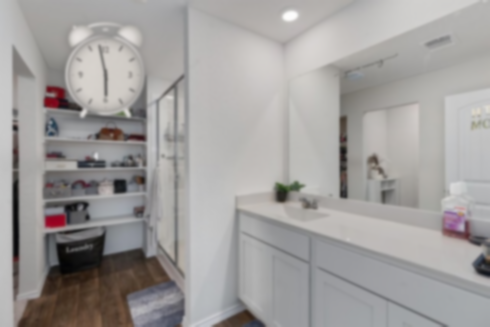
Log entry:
h=5 m=58
